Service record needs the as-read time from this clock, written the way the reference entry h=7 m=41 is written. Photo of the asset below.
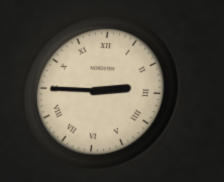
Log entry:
h=2 m=45
